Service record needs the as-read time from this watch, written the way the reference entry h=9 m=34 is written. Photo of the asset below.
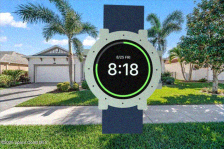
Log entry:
h=8 m=18
